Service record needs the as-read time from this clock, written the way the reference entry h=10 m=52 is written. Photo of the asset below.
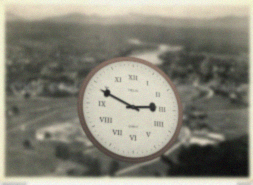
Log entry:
h=2 m=49
